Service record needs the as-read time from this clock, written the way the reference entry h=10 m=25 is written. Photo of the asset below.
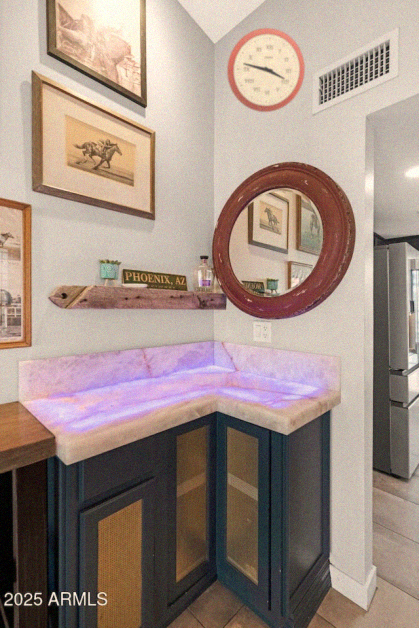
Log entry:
h=3 m=47
